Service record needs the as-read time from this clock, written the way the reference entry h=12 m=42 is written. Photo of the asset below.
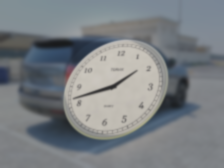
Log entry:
h=1 m=42
